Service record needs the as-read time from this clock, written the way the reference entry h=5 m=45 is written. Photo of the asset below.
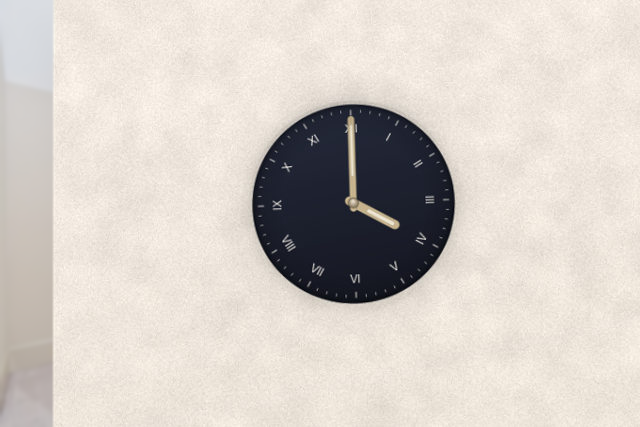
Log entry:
h=4 m=0
